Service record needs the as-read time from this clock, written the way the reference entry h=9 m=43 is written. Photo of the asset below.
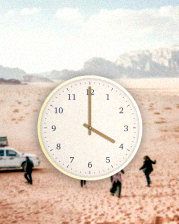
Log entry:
h=4 m=0
